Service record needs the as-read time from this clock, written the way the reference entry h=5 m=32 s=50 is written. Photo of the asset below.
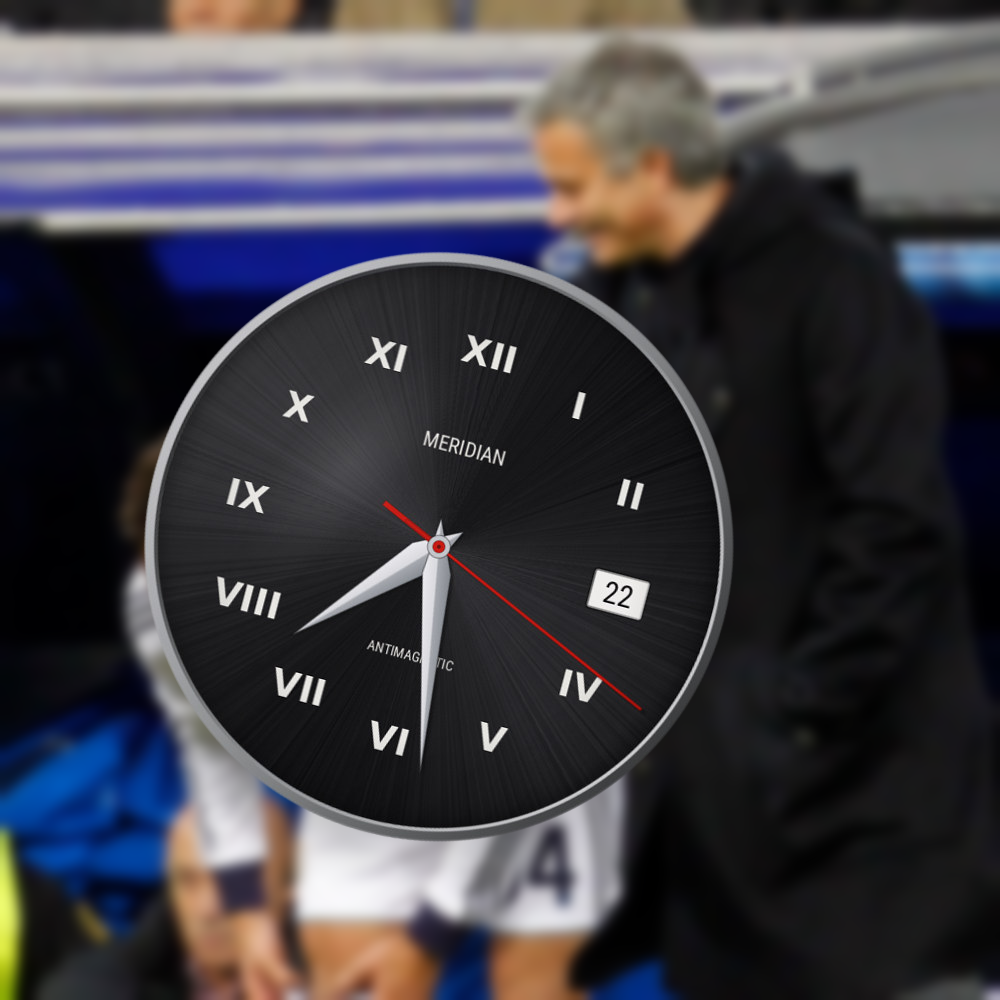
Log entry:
h=7 m=28 s=19
